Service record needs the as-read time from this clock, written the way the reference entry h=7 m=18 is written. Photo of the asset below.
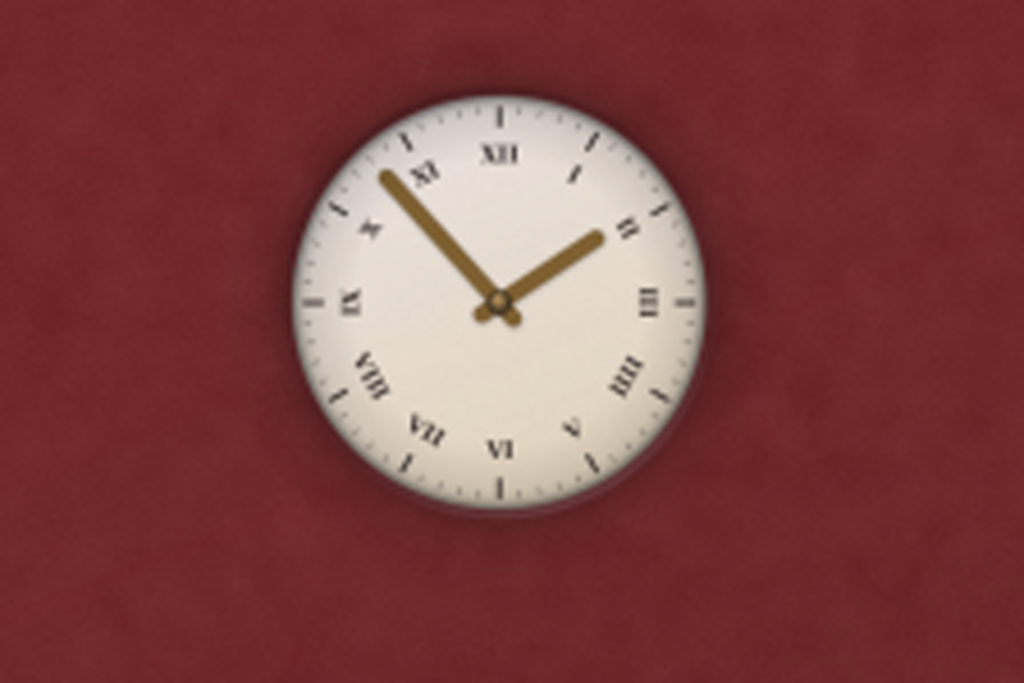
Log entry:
h=1 m=53
